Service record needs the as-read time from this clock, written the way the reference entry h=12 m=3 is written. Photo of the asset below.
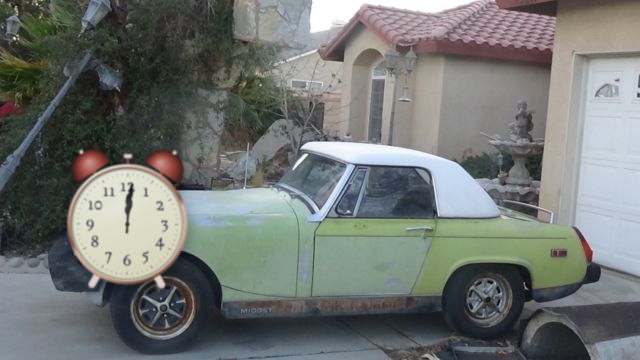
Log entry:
h=12 m=1
